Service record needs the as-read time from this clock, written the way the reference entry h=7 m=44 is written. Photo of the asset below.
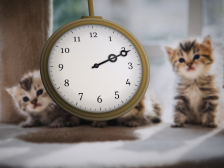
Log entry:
h=2 m=11
